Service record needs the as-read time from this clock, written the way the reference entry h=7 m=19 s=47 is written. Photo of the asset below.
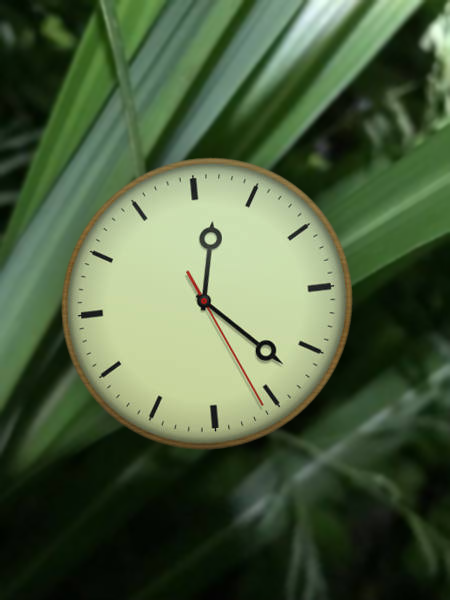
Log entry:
h=12 m=22 s=26
